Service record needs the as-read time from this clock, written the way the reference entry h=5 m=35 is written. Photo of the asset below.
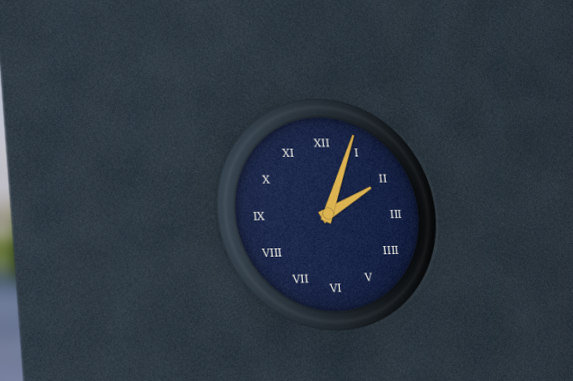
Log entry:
h=2 m=4
